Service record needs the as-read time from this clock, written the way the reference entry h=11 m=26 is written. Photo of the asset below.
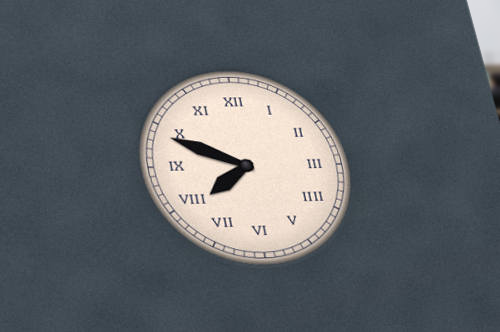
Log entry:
h=7 m=49
